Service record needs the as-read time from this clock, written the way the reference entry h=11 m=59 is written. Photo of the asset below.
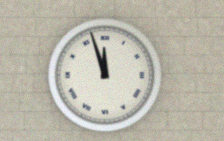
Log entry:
h=11 m=57
